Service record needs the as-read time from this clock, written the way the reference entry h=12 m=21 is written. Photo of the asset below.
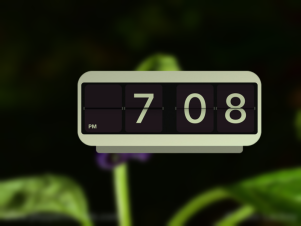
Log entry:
h=7 m=8
